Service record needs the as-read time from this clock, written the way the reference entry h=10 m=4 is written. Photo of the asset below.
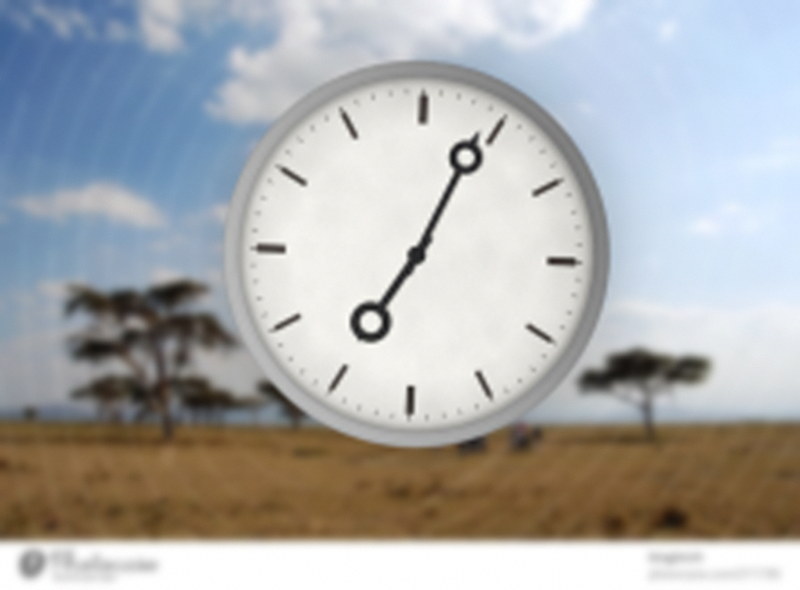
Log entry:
h=7 m=4
